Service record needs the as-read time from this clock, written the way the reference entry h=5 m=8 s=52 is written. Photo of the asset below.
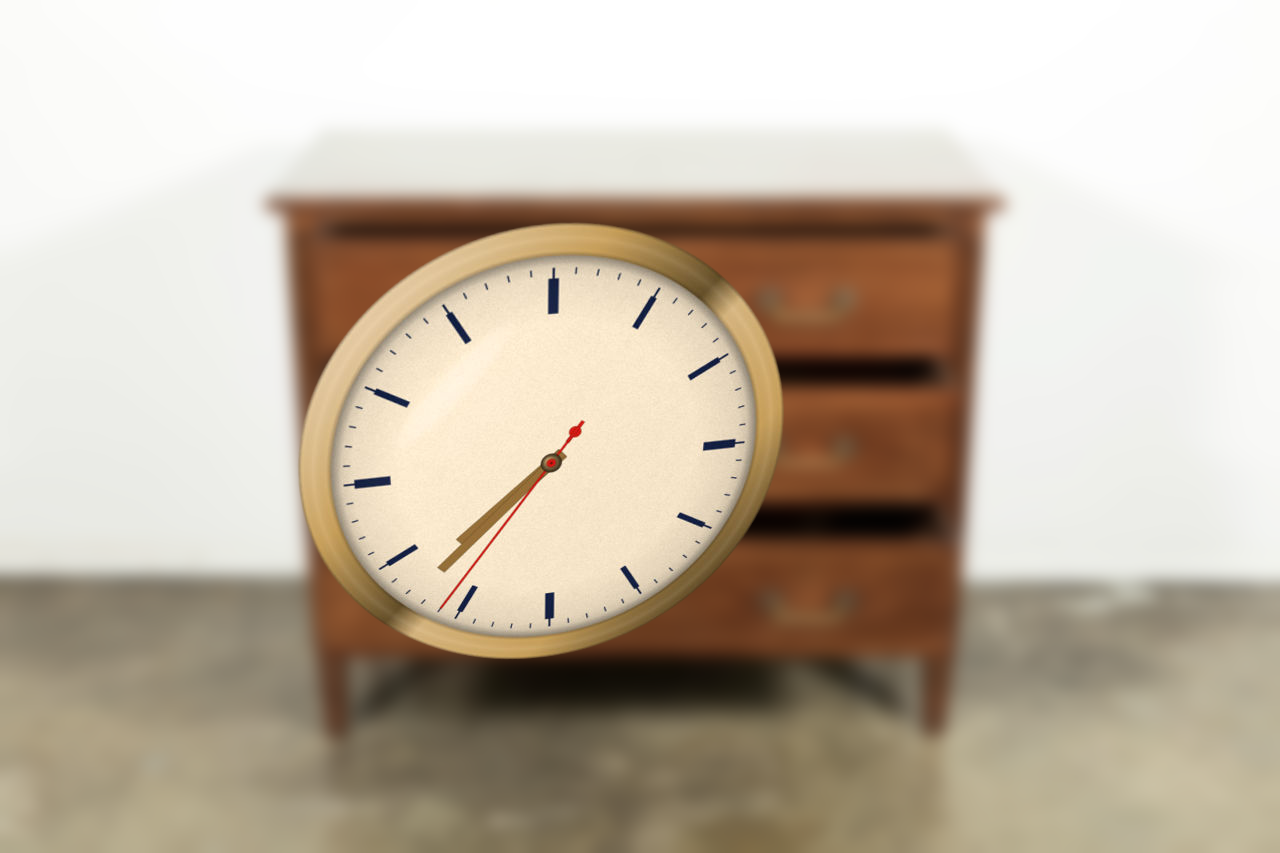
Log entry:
h=7 m=37 s=36
